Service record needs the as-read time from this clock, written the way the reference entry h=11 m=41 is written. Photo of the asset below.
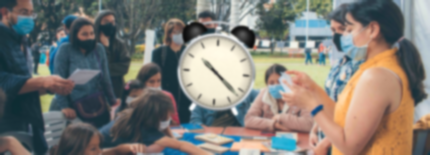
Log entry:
h=10 m=22
